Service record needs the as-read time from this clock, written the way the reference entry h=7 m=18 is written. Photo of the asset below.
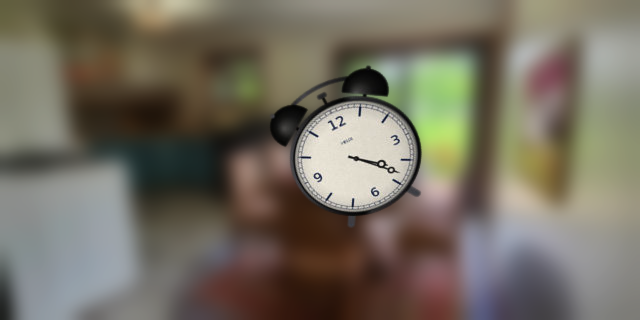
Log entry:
h=4 m=23
